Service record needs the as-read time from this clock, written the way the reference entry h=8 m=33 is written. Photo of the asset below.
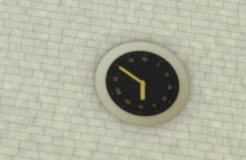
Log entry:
h=5 m=50
